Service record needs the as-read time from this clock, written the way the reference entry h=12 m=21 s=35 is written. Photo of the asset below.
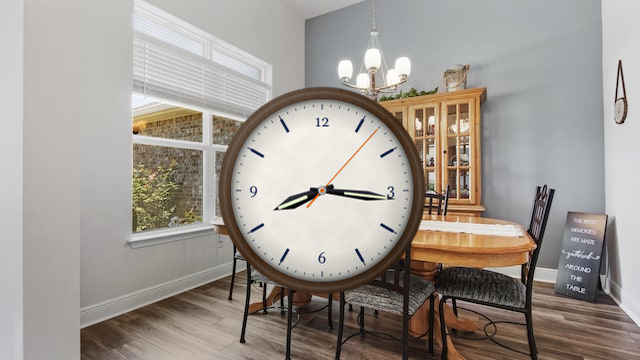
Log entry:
h=8 m=16 s=7
